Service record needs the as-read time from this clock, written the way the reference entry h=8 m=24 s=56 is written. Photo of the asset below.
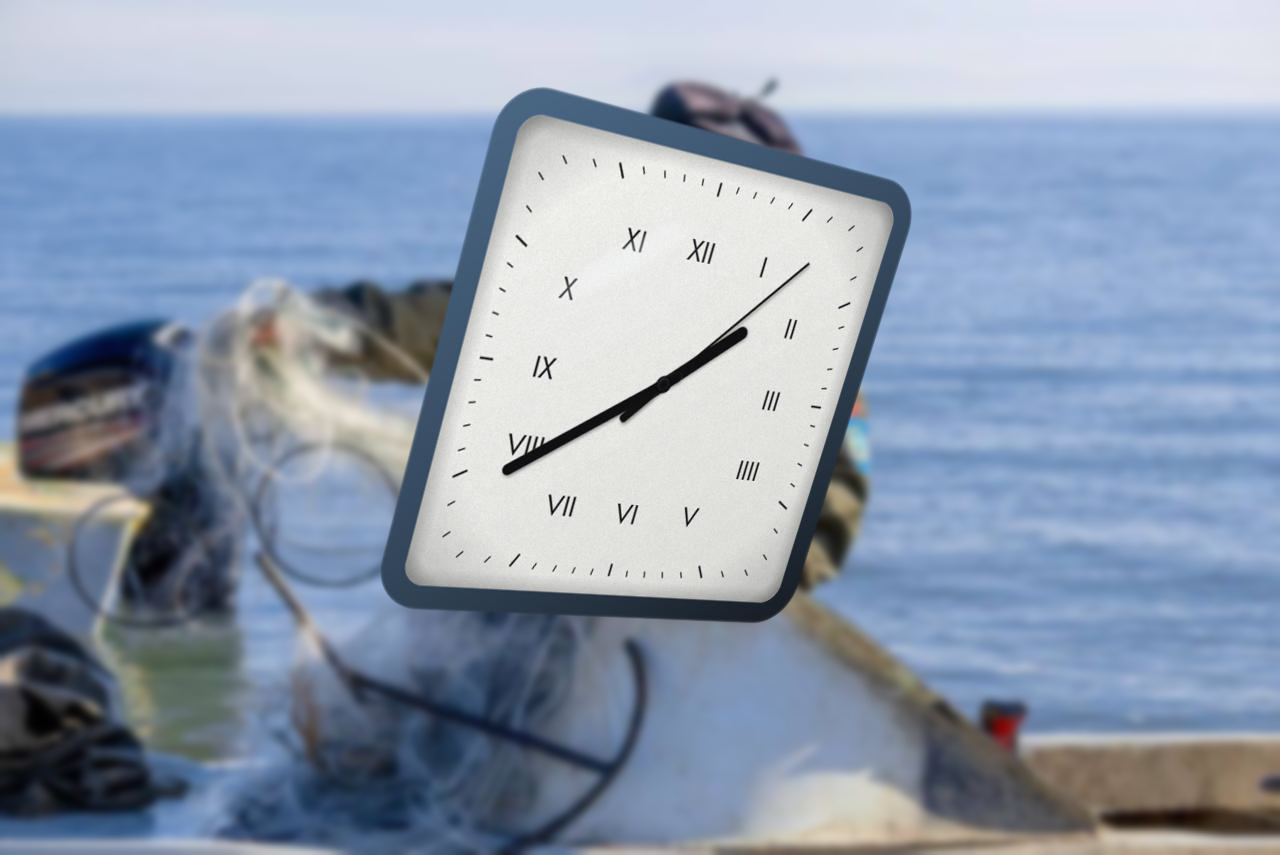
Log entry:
h=1 m=39 s=7
